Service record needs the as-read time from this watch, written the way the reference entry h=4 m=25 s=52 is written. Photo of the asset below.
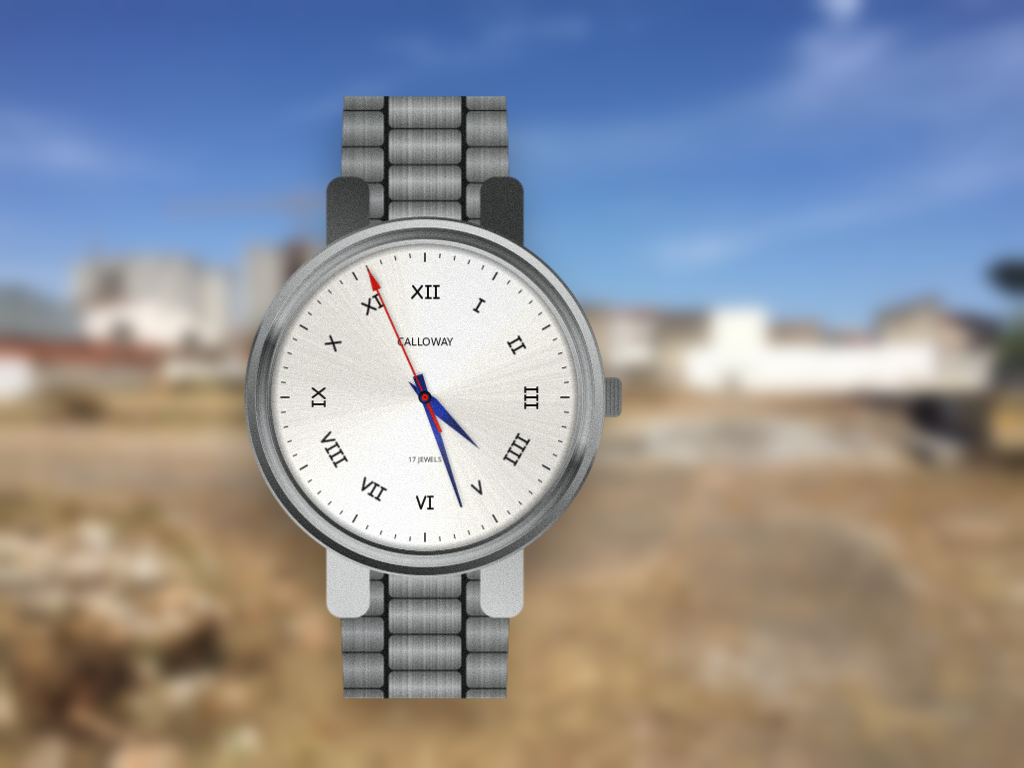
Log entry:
h=4 m=26 s=56
